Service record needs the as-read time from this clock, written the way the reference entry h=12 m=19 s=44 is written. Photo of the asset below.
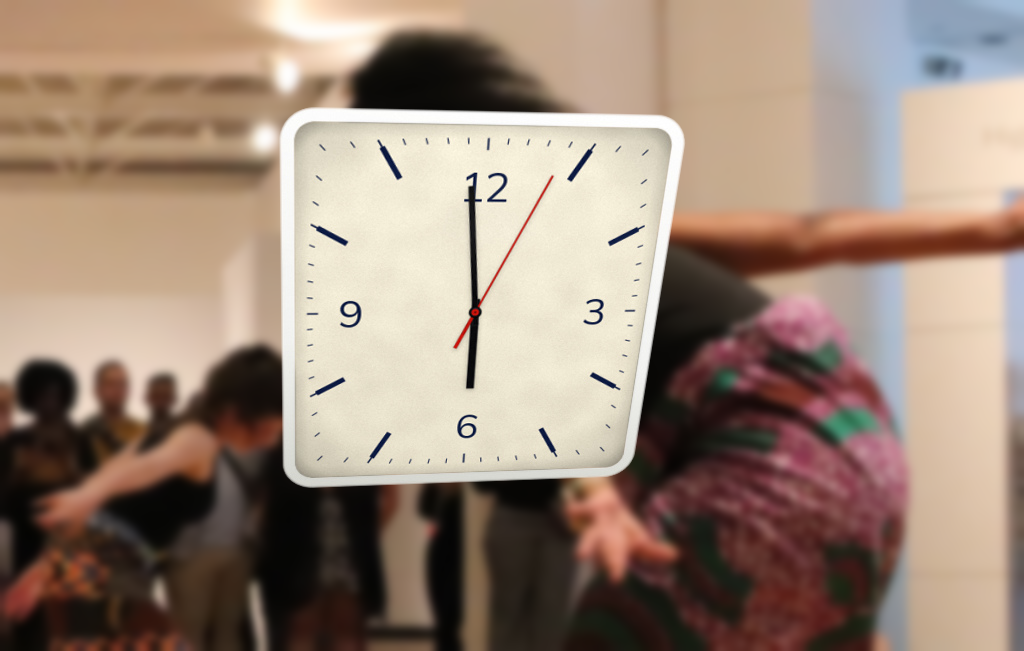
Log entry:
h=5 m=59 s=4
